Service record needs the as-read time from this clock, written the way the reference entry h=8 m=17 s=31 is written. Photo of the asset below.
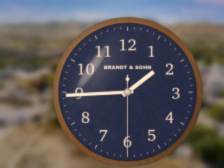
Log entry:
h=1 m=44 s=30
